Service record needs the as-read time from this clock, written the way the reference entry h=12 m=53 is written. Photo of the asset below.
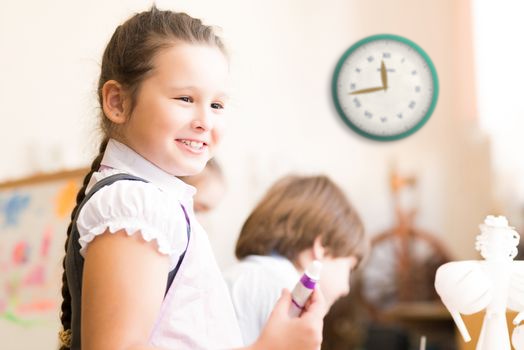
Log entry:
h=11 m=43
